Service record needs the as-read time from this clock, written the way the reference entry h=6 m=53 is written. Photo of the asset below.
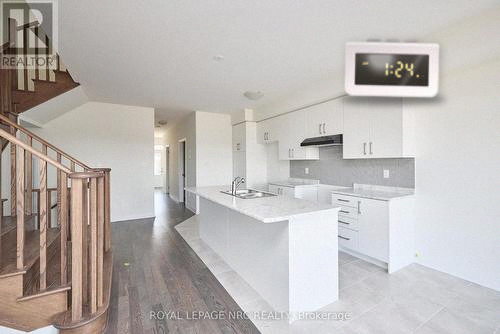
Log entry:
h=1 m=24
